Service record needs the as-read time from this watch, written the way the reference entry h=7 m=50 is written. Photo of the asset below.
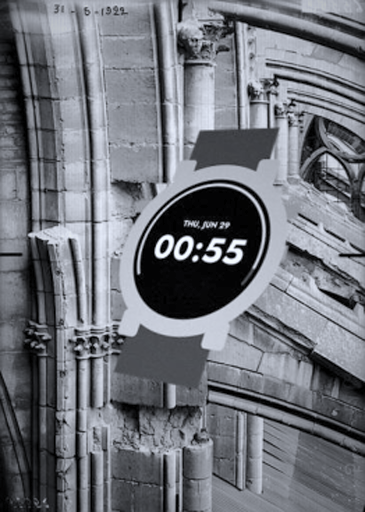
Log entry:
h=0 m=55
